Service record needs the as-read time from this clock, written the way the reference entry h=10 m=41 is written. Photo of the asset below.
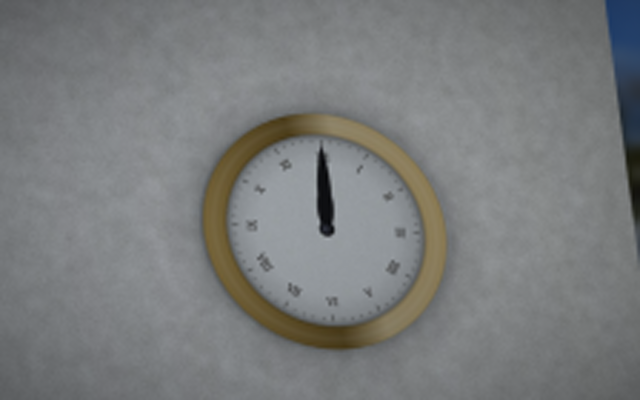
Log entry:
h=12 m=0
